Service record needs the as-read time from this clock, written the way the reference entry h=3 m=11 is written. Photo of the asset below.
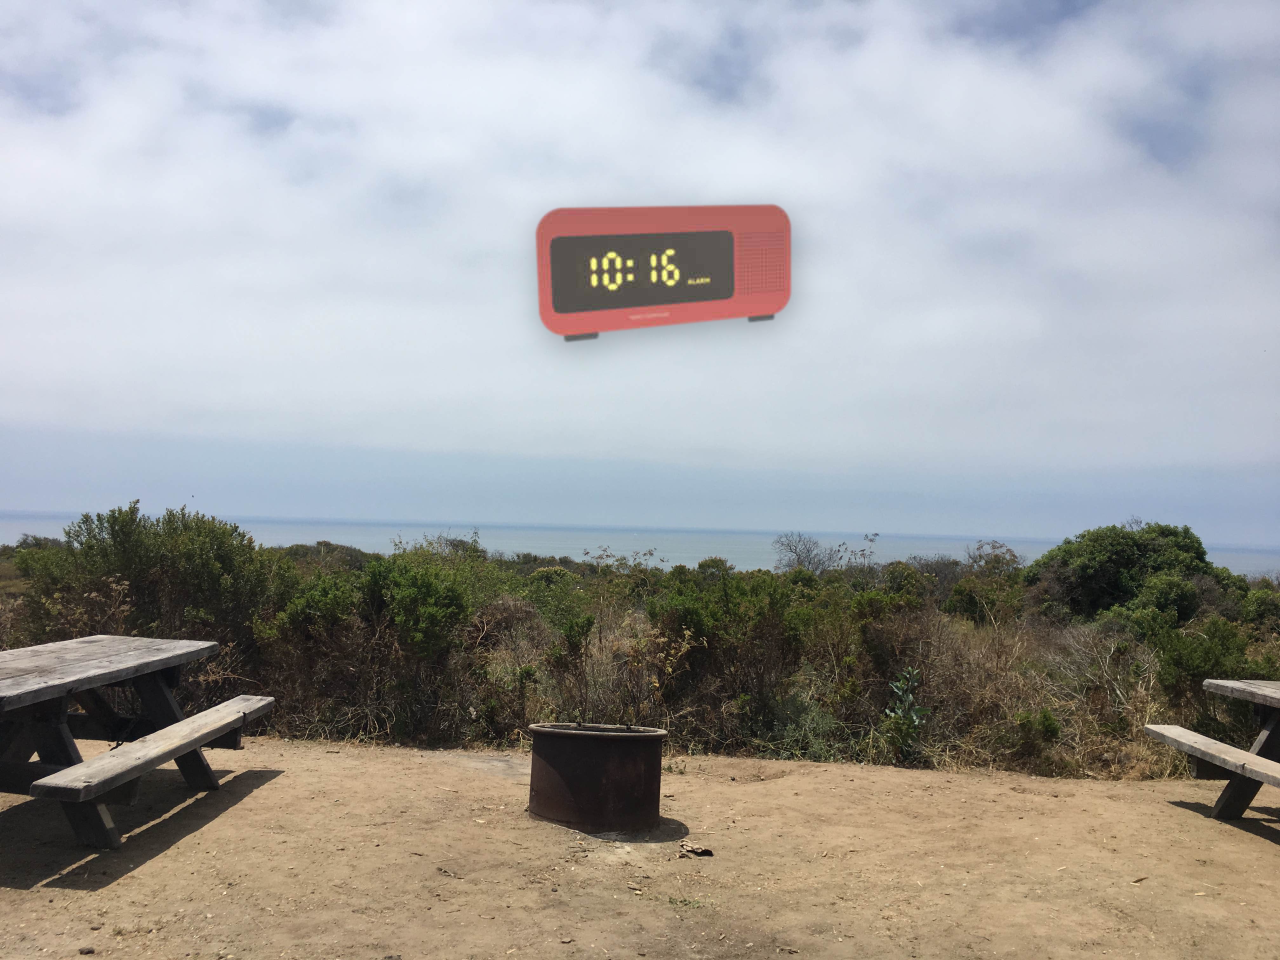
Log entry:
h=10 m=16
